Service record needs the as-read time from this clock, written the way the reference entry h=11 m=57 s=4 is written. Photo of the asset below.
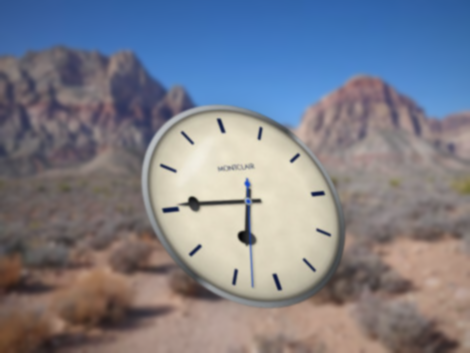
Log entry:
h=6 m=45 s=33
